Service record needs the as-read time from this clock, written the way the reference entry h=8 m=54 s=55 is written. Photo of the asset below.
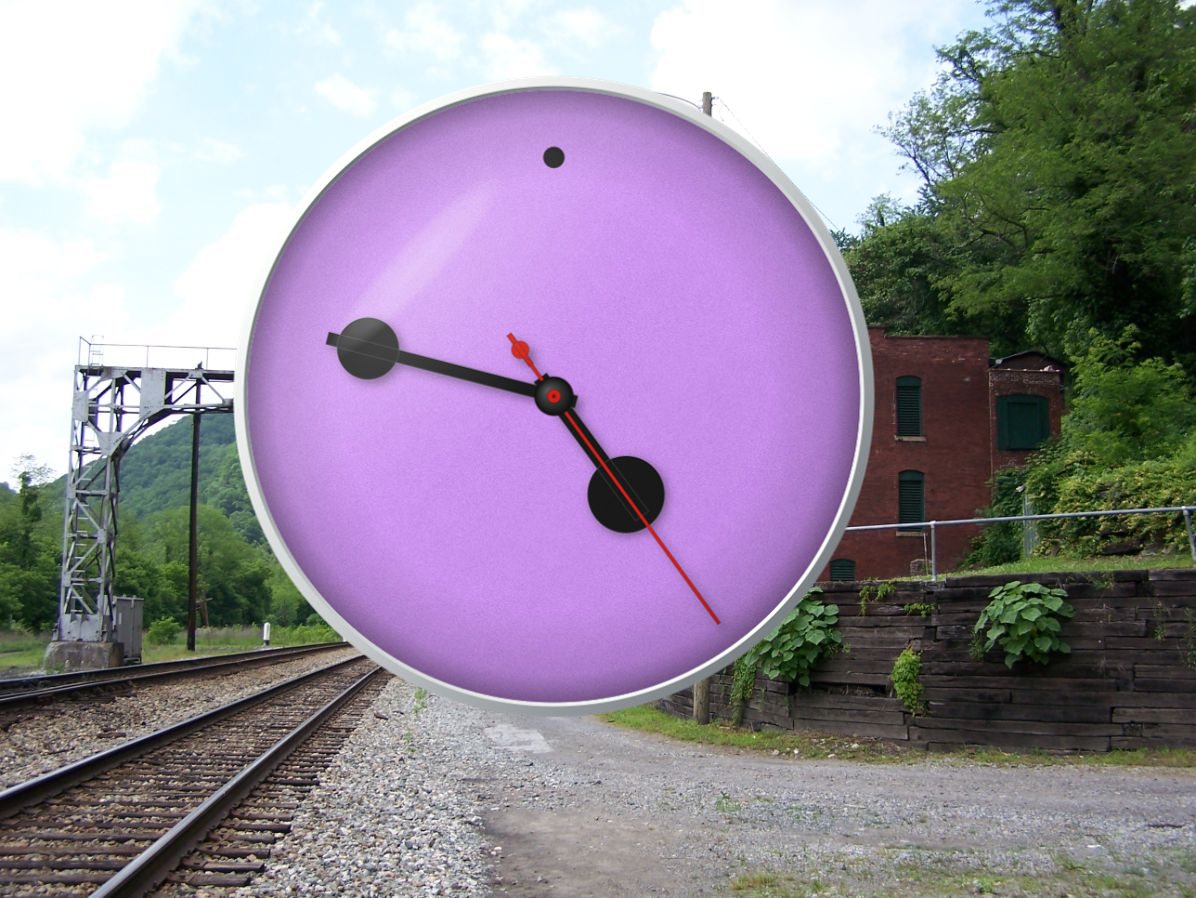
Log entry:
h=4 m=47 s=24
